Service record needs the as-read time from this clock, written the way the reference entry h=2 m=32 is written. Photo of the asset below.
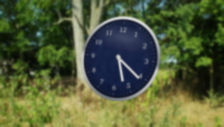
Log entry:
h=5 m=21
